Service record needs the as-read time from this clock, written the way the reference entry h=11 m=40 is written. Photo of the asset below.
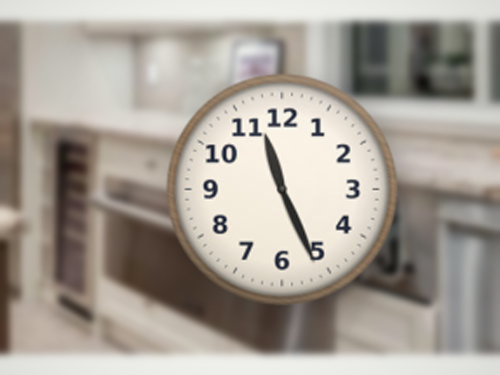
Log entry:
h=11 m=26
